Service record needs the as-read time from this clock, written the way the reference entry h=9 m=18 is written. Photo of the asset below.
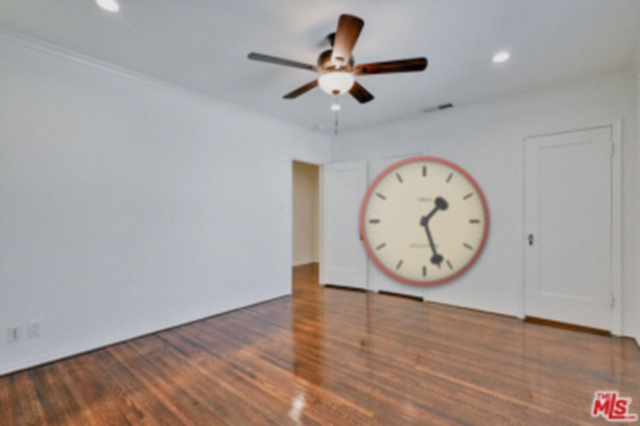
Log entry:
h=1 m=27
